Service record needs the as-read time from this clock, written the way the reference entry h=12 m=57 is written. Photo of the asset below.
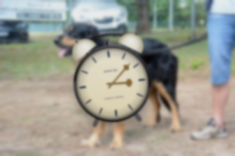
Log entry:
h=3 m=8
